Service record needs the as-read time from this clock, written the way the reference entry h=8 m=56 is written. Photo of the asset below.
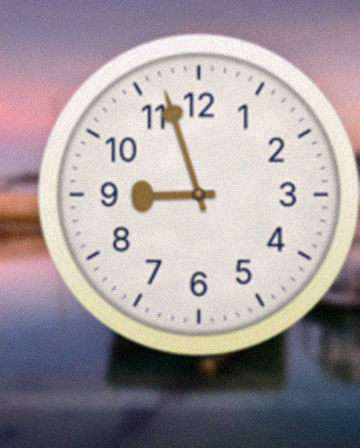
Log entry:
h=8 m=57
